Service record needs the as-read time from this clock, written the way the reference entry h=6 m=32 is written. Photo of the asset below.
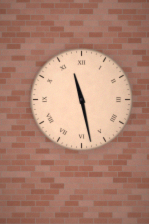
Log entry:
h=11 m=28
